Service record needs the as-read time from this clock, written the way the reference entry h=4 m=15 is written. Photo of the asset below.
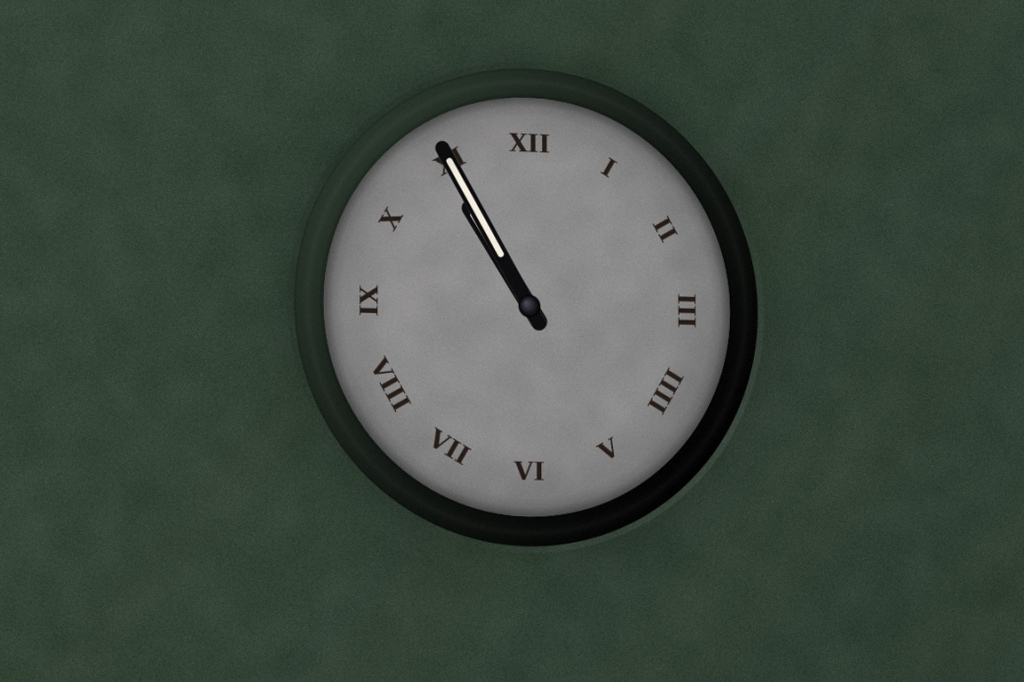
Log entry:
h=10 m=55
